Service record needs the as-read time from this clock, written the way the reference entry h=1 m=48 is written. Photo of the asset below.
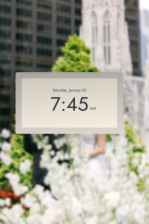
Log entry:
h=7 m=45
